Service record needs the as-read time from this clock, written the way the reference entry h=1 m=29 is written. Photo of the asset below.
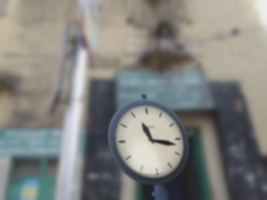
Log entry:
h=11 m=17
